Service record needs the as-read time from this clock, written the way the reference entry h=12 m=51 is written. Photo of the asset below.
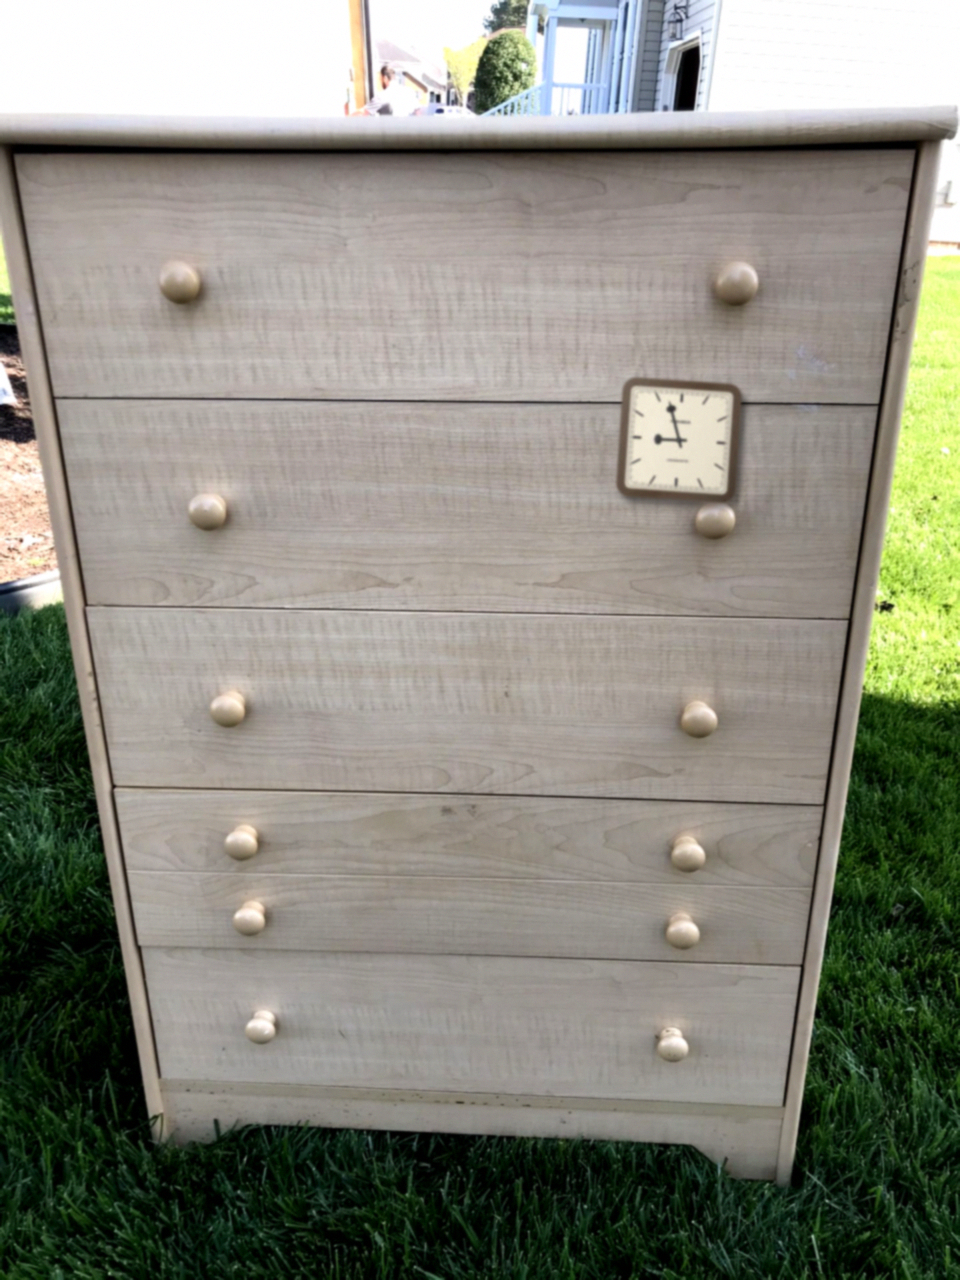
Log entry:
h=8 m=57
